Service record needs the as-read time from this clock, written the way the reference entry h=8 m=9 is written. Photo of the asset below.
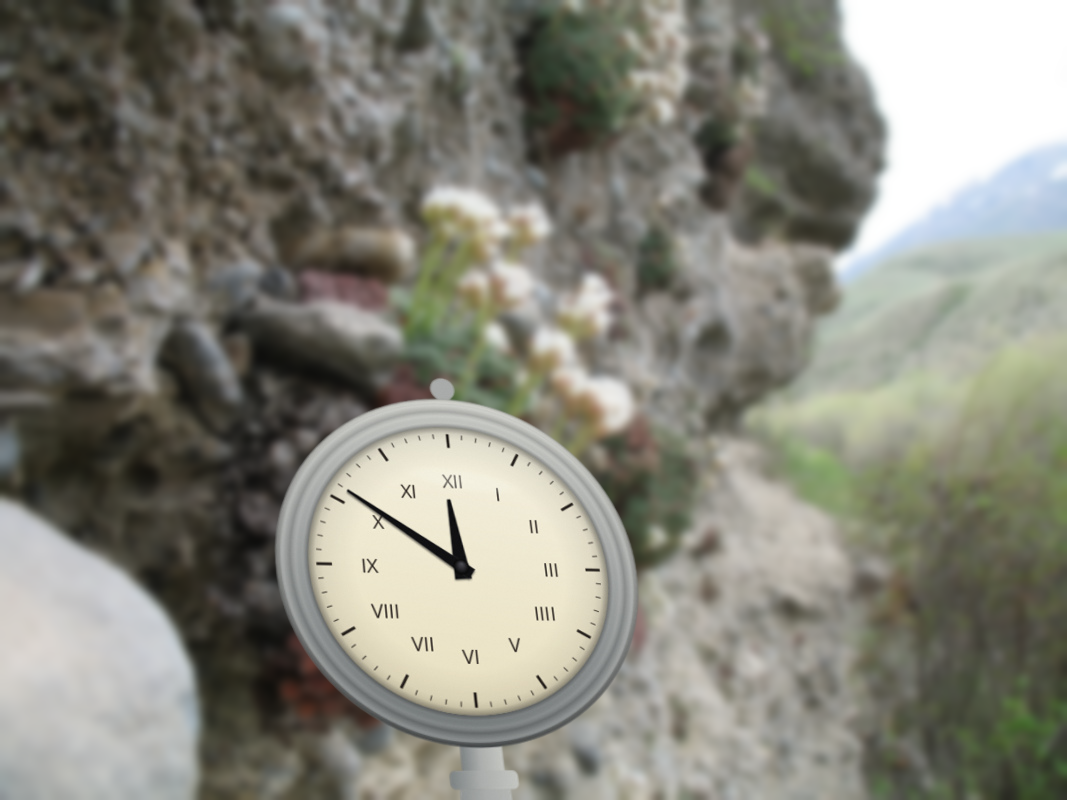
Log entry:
h=11 m=51
